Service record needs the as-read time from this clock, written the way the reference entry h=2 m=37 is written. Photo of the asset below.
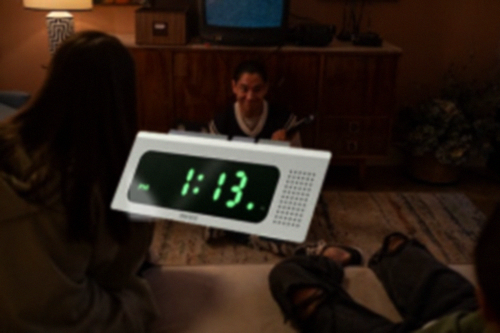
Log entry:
h=1 m=13
